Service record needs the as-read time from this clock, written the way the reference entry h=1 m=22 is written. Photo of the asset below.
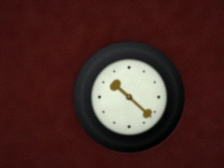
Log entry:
h=10 m=22
